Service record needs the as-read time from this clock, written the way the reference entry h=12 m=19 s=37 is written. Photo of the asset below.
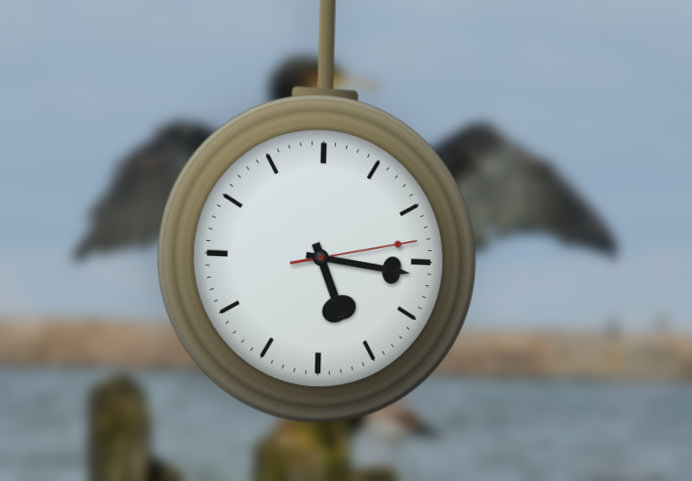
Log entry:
h=5 m=16 s=13
